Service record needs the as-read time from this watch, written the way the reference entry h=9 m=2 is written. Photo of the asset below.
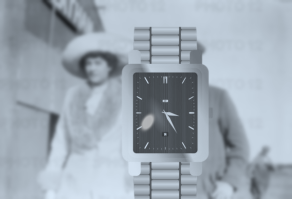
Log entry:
h=3 m=25
